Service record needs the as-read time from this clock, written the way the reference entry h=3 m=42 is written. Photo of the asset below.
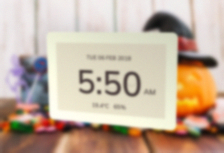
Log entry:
h=5 m=50
